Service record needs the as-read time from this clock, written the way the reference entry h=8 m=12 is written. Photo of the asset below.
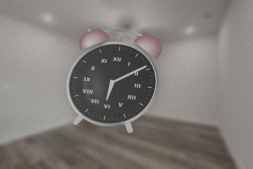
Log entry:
h=6 m=9
